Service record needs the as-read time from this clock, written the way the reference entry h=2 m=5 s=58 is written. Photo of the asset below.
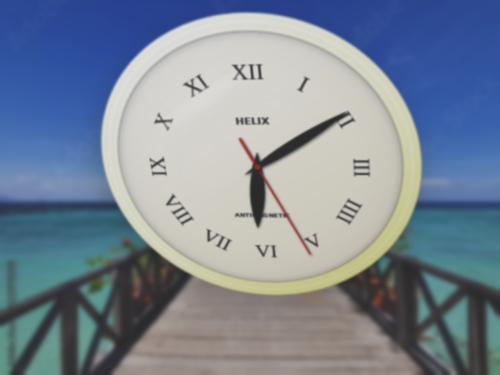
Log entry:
h=6 m=9 s=26
